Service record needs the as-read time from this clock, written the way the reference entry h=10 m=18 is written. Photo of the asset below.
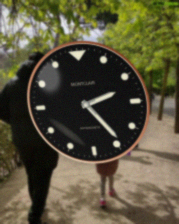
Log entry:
h=2 m=24
